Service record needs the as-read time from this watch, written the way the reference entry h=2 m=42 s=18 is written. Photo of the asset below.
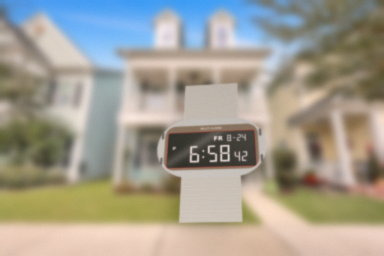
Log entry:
h=6 m=58 s=42
